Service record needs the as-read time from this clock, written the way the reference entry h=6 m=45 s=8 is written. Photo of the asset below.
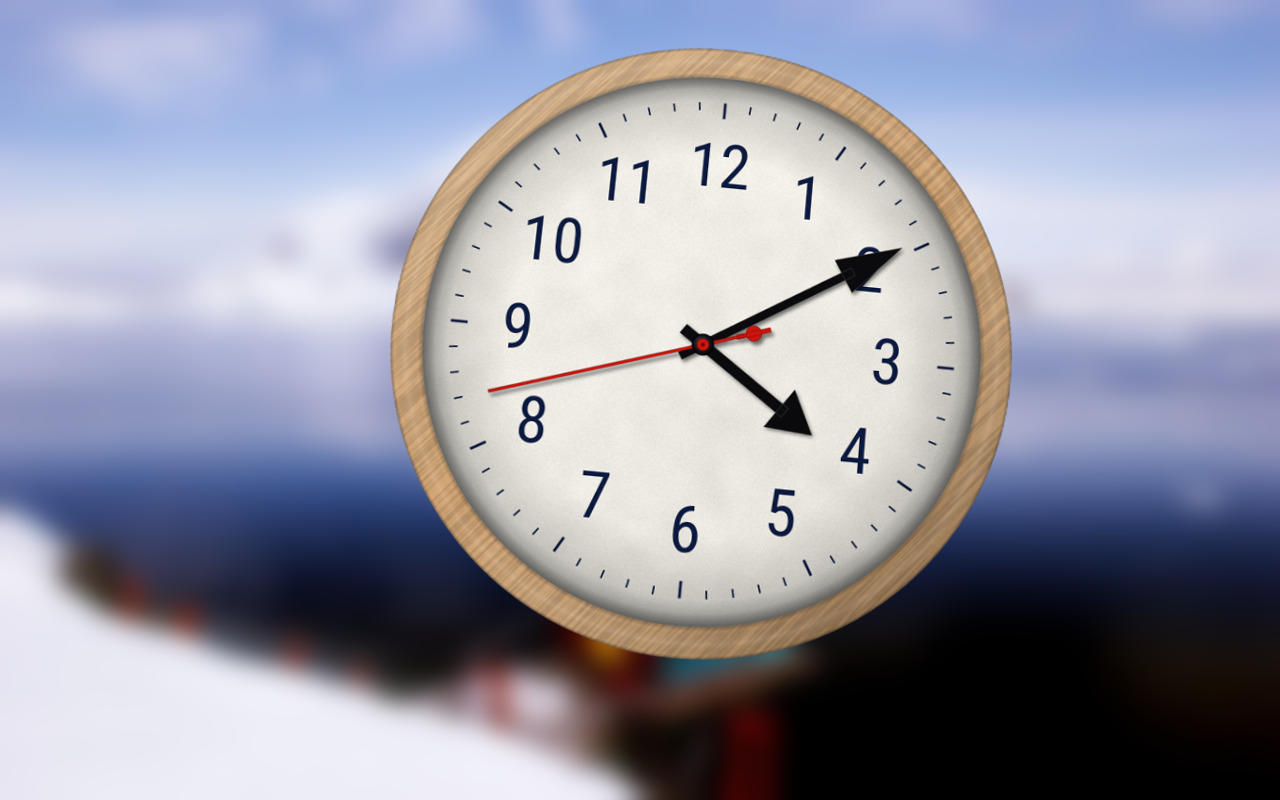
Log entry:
h=4 m=9 s=42
